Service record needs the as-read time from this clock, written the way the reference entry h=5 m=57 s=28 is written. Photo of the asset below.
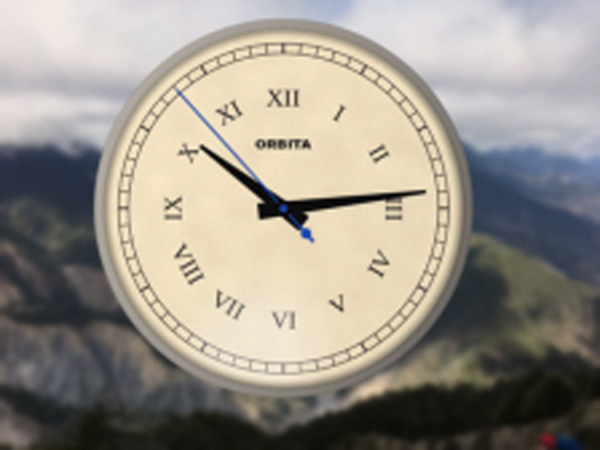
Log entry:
h=10 m=13 s=53
